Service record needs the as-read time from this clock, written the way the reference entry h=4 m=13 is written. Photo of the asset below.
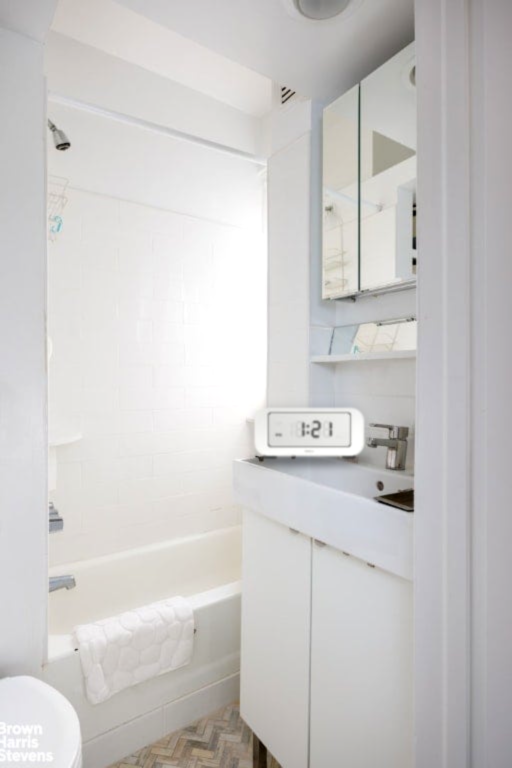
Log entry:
h=1 m=21
